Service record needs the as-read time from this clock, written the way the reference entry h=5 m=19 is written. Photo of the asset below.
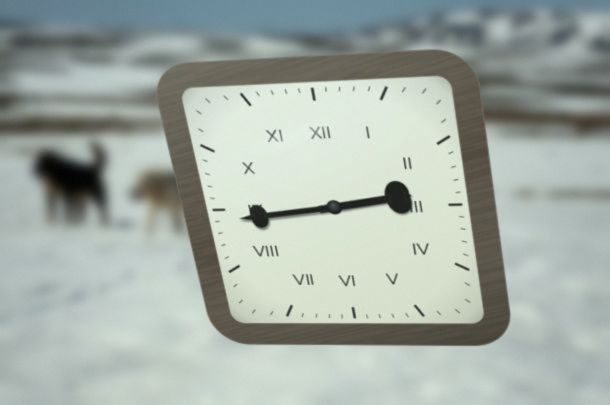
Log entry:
h=2 m=44
